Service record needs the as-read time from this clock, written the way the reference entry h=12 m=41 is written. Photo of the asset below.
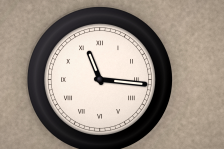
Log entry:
h=11 m=16
